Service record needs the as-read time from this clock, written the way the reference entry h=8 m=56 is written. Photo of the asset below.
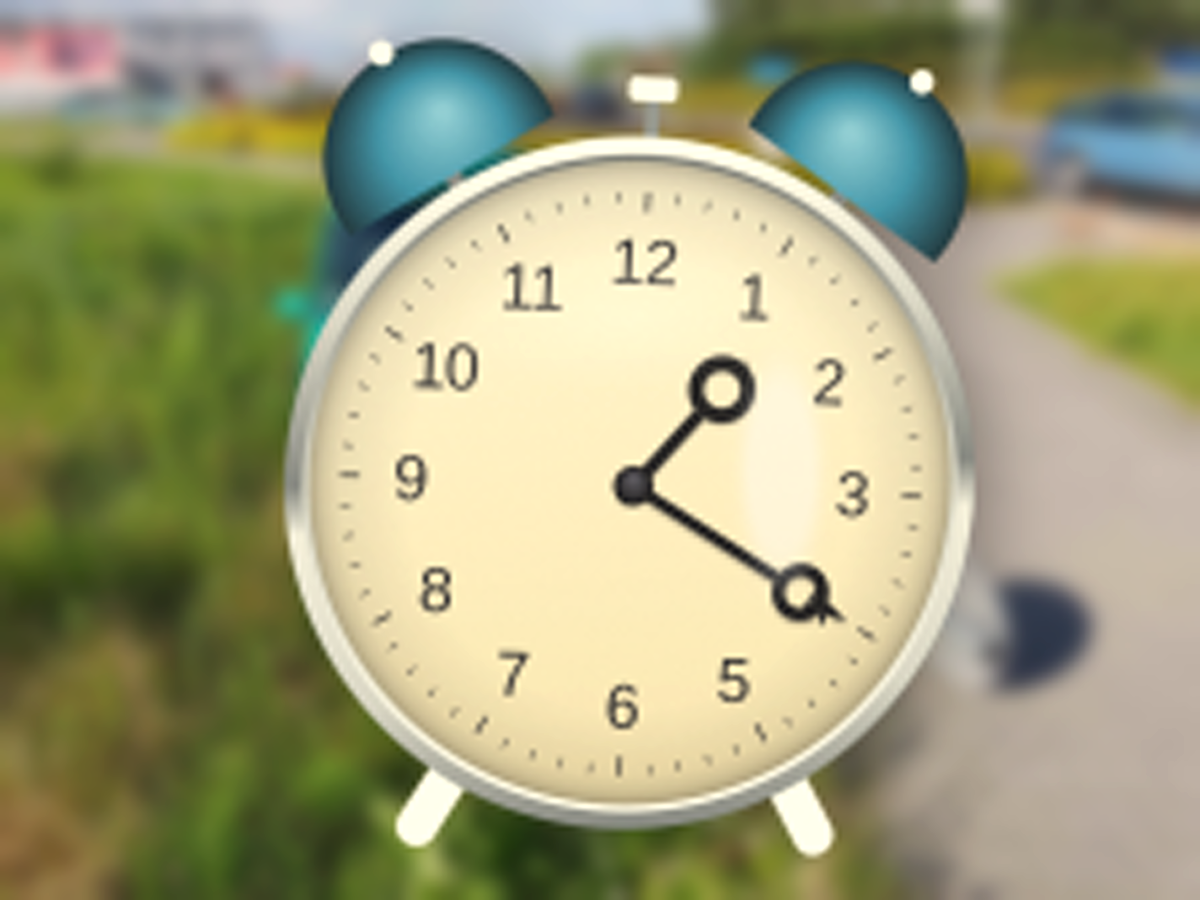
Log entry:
h=1 m=20
